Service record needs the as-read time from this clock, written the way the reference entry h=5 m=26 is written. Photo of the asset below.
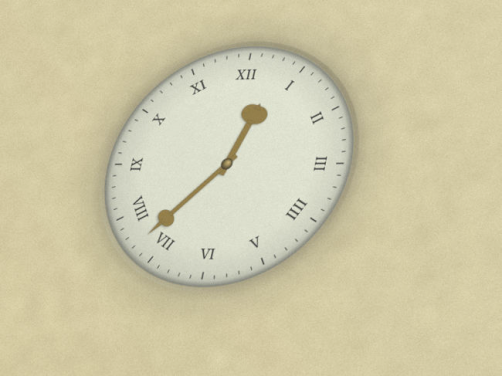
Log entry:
h=12 m=37
